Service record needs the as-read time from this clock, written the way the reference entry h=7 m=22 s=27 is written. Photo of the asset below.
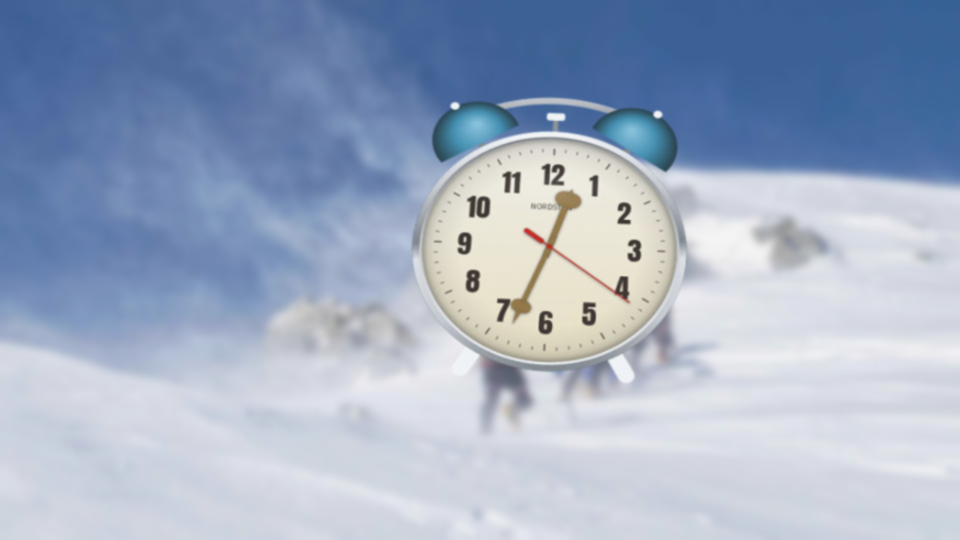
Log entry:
h=12 m=33 s=21
